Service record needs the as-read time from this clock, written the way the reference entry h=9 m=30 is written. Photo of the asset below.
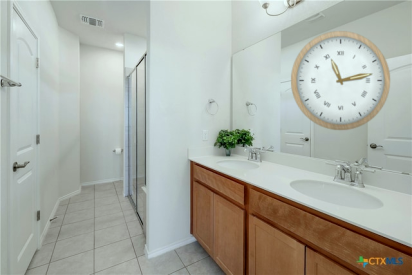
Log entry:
h=11 m=13
